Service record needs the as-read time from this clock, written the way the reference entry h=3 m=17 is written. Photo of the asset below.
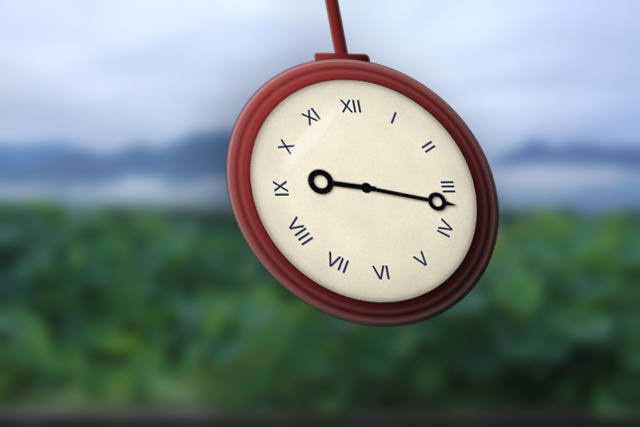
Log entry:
h=9 m=17
